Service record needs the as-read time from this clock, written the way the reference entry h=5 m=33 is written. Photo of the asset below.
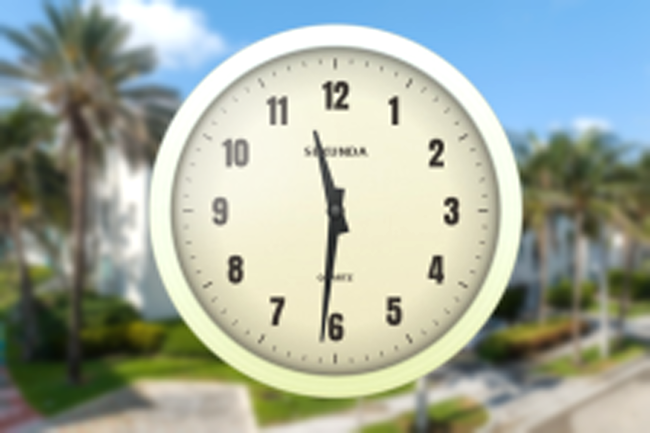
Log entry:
h=11 m=31
